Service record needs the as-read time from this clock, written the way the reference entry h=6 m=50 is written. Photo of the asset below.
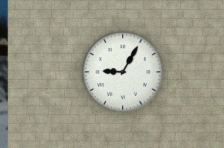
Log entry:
h=9 m=5
